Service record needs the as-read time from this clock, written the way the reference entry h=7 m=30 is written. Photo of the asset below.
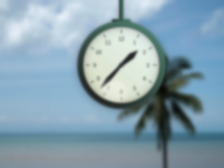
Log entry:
h=1 m=37
